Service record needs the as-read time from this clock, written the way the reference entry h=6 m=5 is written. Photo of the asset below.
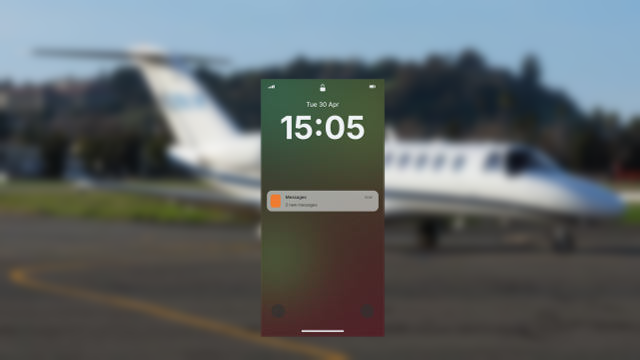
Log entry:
h=15 m=5
